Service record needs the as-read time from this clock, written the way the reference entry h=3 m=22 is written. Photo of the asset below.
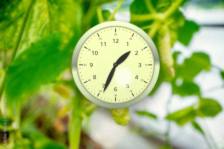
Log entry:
h=1 m=34
